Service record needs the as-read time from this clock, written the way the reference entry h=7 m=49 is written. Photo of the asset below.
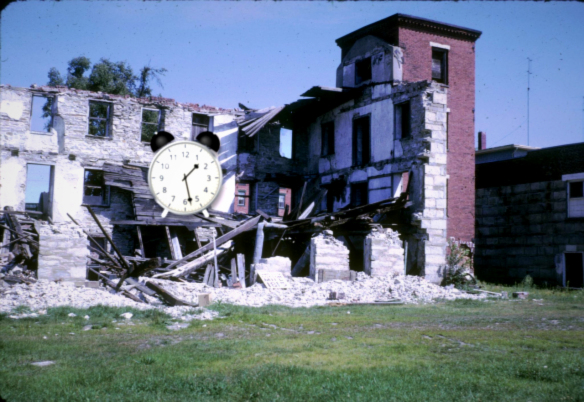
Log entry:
h=1 m=28
